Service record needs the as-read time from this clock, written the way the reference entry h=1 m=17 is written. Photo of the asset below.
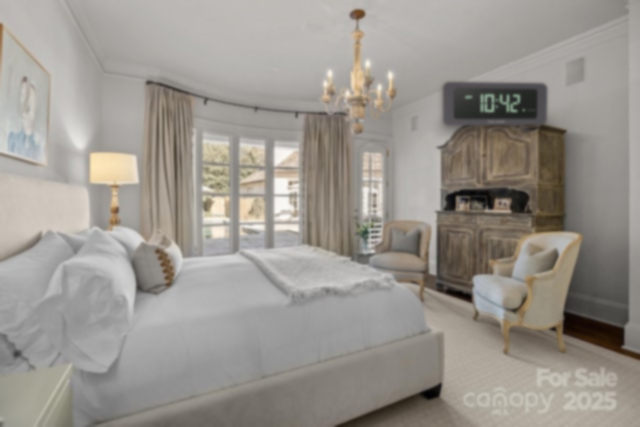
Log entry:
h=10 m=42
